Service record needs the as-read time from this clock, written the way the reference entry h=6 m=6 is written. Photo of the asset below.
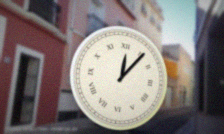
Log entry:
h=12 m=6
